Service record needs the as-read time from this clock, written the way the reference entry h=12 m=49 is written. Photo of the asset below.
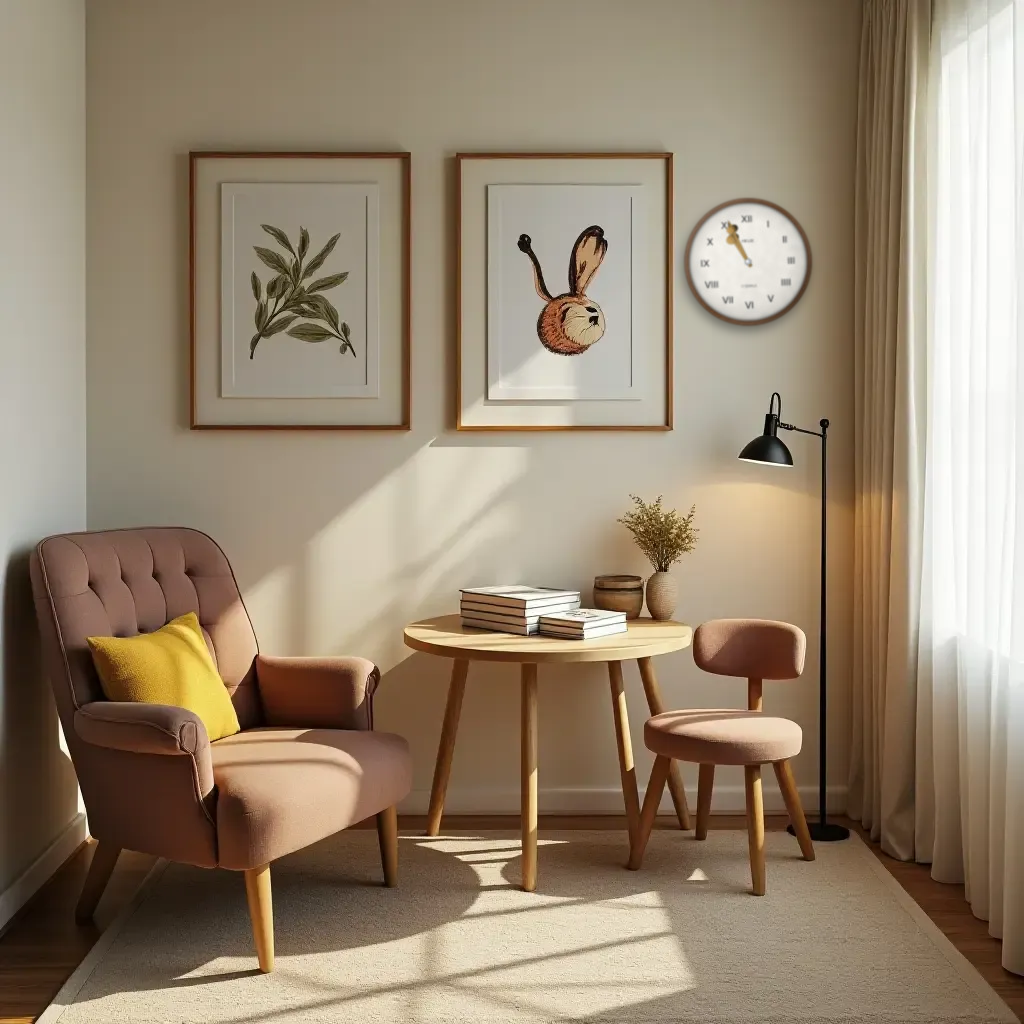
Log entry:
h=10 m=56
